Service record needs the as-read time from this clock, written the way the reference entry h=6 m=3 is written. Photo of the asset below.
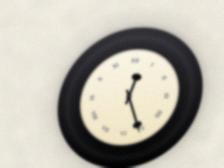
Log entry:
h=12 m=26
